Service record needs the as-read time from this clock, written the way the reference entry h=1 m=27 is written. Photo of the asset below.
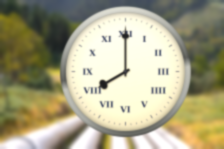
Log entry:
h=8 m=0
